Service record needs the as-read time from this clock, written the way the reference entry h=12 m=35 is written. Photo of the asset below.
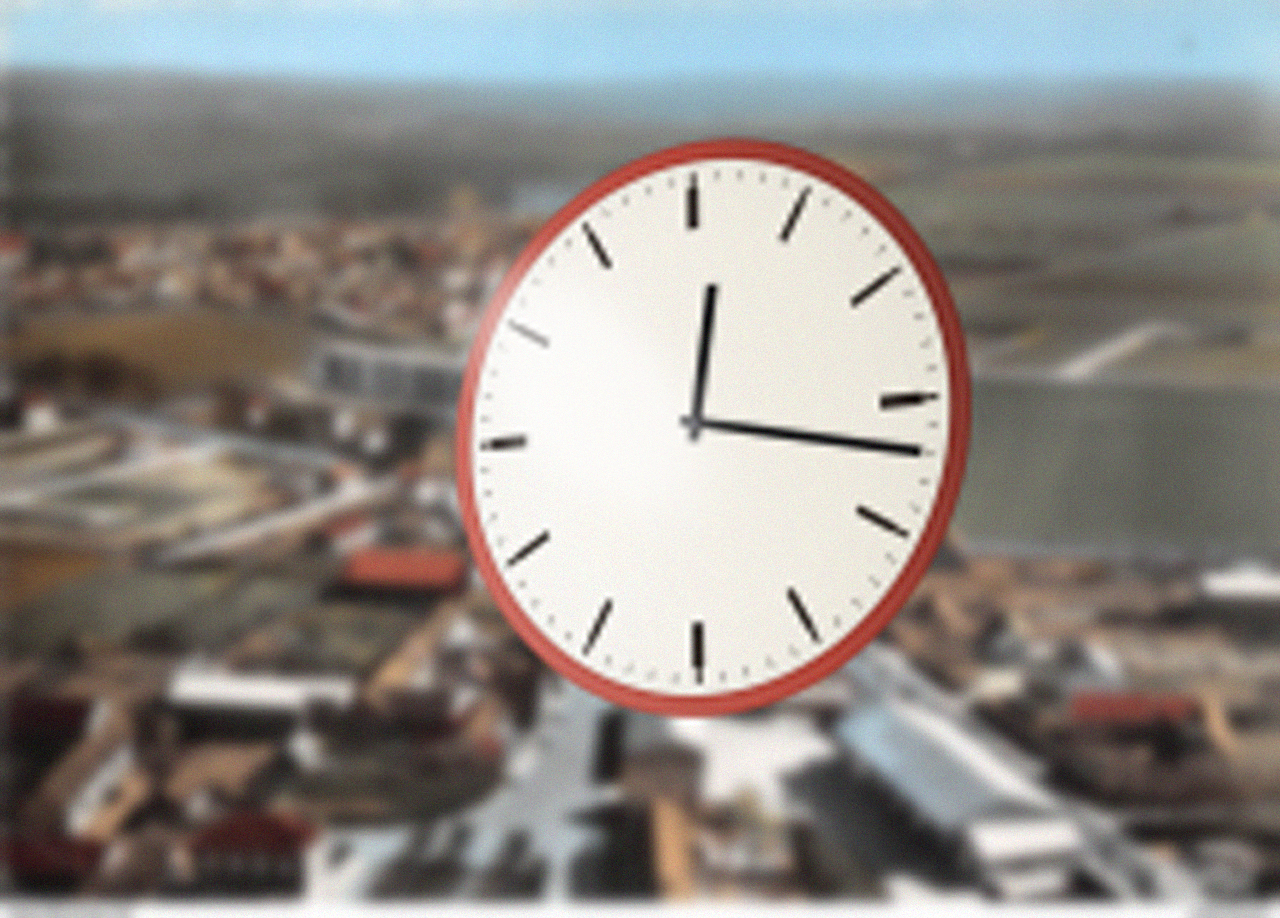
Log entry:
h=12 m=17
